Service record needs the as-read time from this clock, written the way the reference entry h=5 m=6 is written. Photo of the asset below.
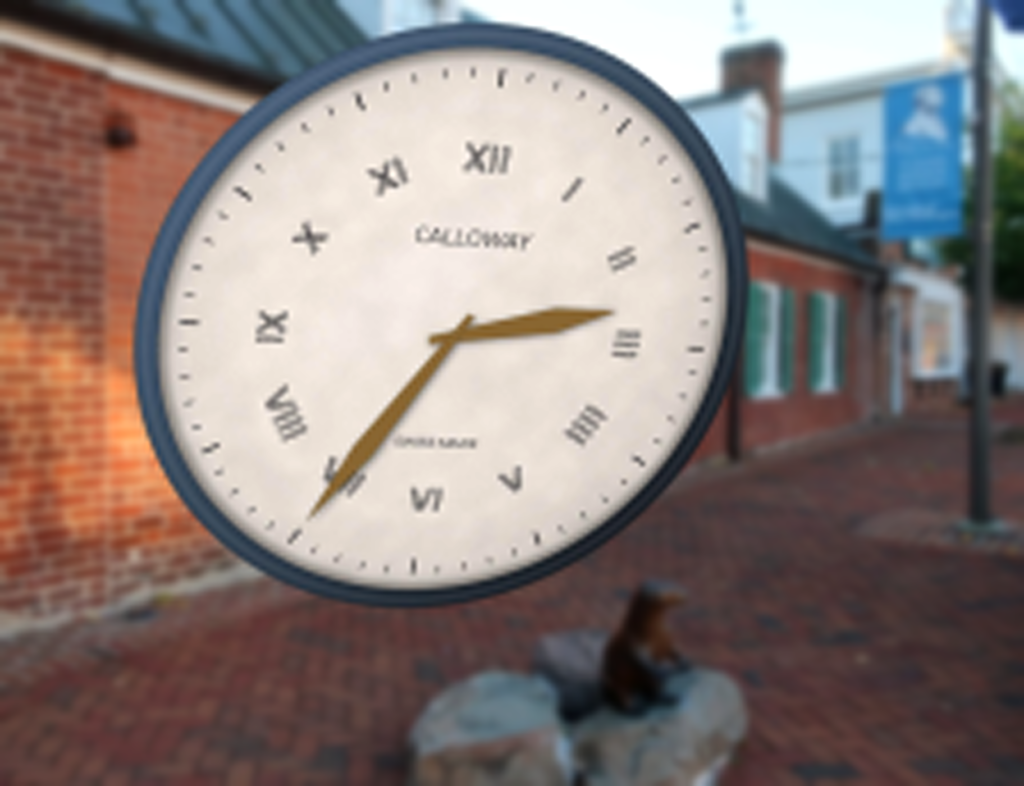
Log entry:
h=2 m=35
